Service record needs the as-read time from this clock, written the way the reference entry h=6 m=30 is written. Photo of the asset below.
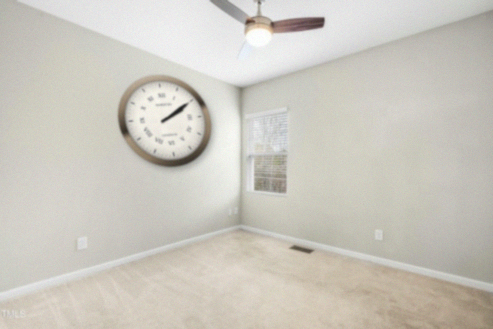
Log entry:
h=2 m=10
